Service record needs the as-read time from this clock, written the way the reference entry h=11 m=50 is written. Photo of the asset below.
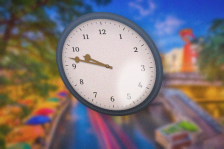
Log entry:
h=9 m=47
